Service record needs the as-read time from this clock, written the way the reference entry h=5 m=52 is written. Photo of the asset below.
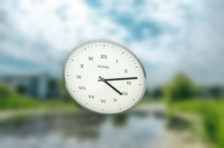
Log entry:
h=4 m=13
